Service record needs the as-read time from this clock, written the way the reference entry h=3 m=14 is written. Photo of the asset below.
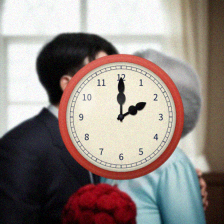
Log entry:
h=2 m=0
